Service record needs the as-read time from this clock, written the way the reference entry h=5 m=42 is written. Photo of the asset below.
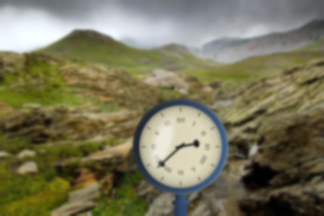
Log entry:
h=2 m=38
